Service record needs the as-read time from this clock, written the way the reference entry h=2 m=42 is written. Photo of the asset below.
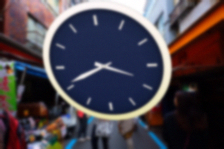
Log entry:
h=3 m=41
